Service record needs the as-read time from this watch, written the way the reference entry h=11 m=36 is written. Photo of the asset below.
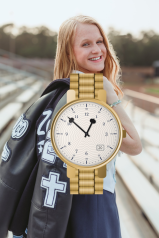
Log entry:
h=12 m=52
